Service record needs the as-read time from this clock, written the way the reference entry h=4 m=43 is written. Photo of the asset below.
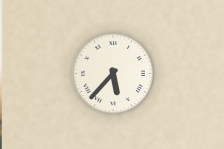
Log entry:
h=5 m=37
